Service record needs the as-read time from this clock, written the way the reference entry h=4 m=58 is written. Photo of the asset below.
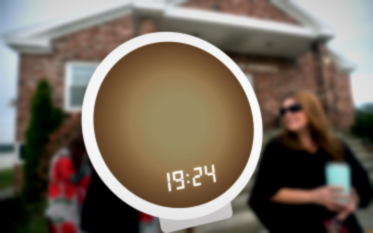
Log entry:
h=19 m=24
